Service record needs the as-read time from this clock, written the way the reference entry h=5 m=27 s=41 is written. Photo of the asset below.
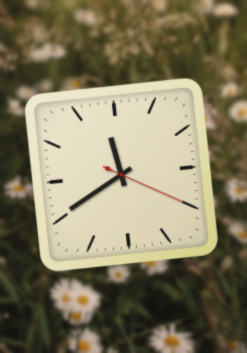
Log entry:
h=11 m=40 s=20
